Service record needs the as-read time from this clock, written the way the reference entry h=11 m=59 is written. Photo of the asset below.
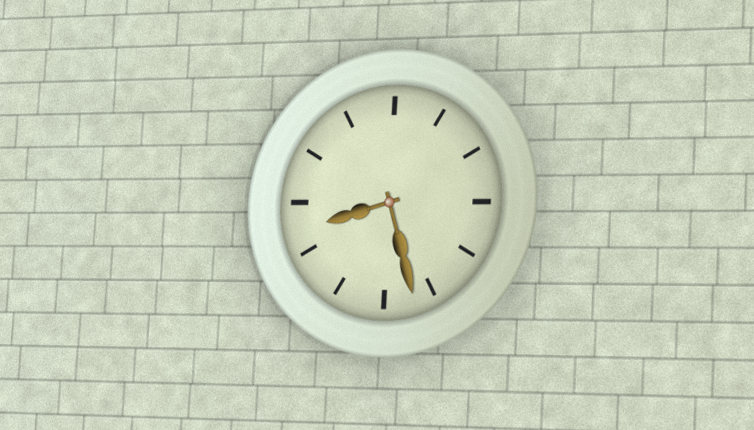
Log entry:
h=8 m=27
